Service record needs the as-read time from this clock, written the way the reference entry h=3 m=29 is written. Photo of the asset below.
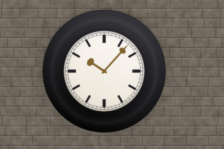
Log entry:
h=10 m=7
